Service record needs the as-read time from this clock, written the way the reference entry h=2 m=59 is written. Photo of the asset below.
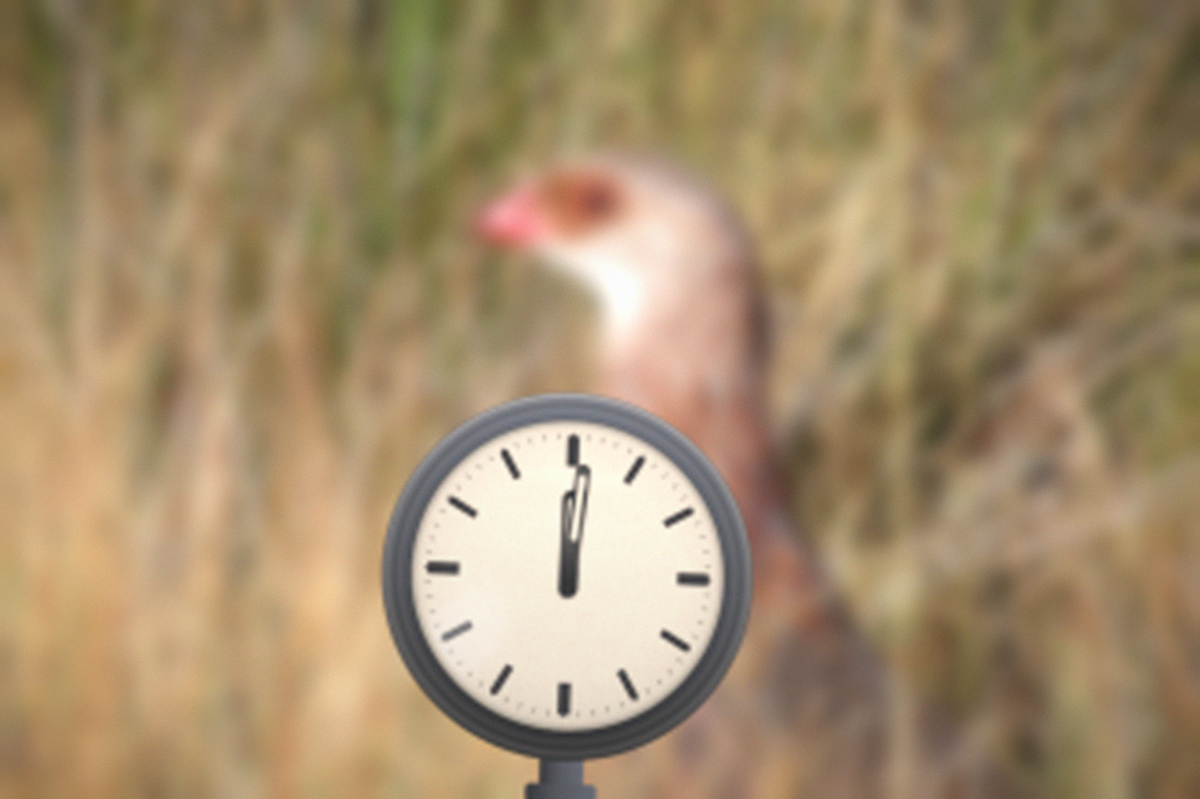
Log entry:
h=12 m=1
